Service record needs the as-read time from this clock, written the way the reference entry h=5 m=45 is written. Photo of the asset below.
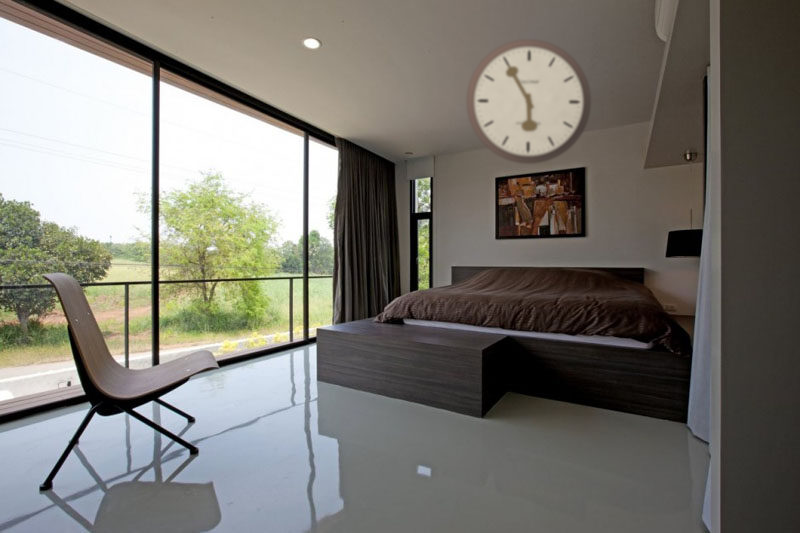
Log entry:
h=5 m=55
